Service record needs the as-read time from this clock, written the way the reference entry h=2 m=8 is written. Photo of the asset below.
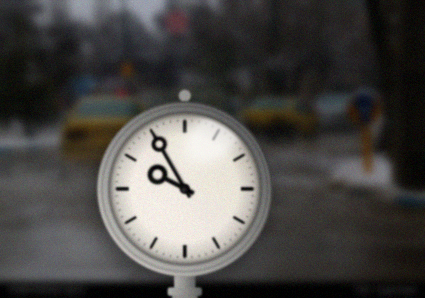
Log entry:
h=9 m=55
